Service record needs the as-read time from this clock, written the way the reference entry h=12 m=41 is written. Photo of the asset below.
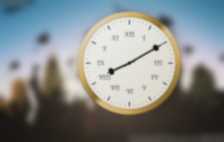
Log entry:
h=8 m=10
